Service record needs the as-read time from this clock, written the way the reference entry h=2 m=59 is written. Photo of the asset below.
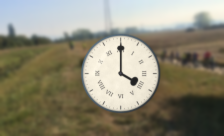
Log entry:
h=4 m=0
